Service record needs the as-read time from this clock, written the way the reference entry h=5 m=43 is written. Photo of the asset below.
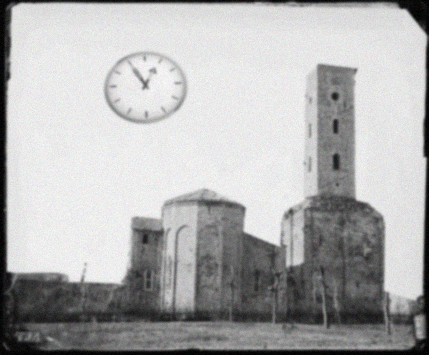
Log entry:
h=12 m=55
